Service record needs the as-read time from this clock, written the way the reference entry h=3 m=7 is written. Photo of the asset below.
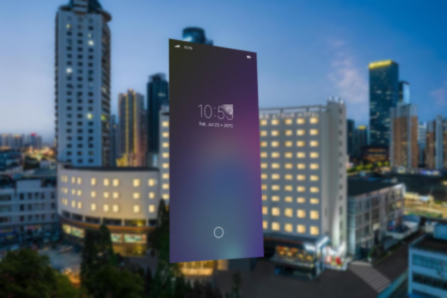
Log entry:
h=10 m=53
